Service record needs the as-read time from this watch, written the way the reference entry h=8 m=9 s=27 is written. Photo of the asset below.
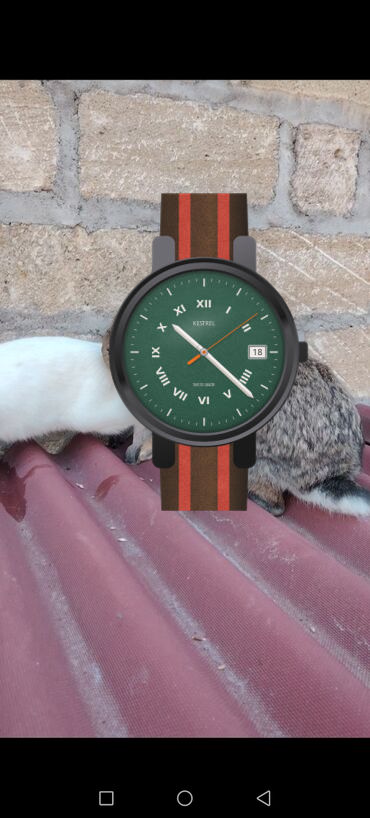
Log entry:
h=10 m=22 s=9
